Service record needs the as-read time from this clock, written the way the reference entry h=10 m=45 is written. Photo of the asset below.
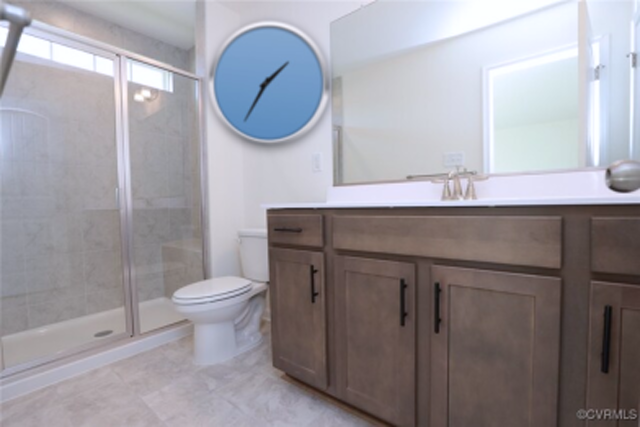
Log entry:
h=1 m=35
